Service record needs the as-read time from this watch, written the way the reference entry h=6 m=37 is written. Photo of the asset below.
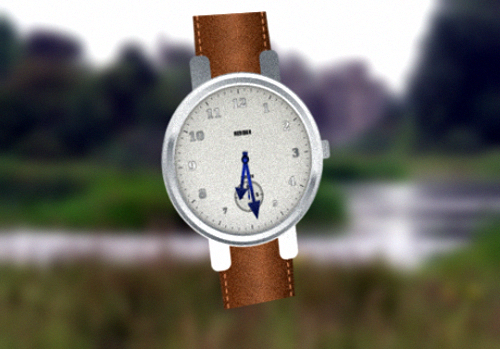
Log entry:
h=6 m=29
